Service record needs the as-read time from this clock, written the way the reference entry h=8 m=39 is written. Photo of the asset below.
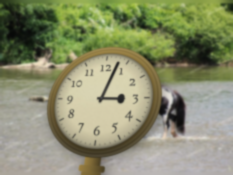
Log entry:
h=3 m=3
